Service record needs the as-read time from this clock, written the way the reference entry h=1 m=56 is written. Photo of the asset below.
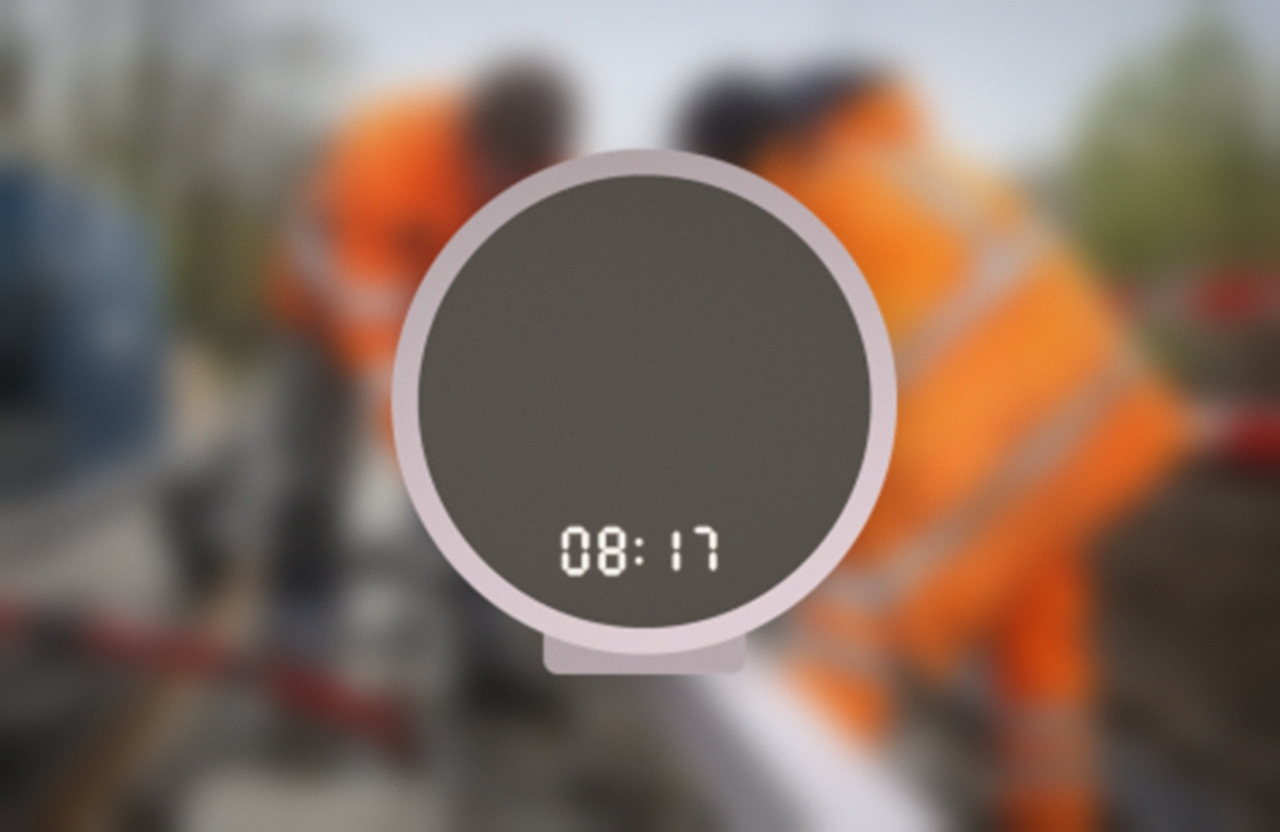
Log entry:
h=8 m=17
